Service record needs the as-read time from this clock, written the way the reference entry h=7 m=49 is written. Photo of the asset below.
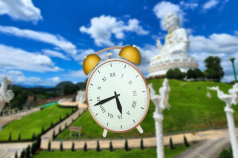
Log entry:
h=5 m=43
